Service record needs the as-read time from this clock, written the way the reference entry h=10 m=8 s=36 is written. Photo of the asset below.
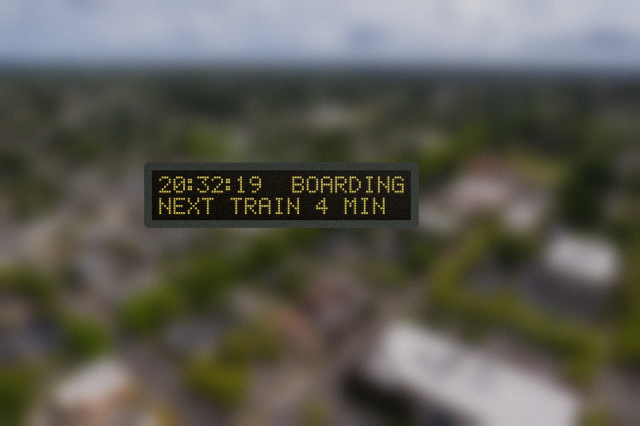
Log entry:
h=20 m=32 s=19
